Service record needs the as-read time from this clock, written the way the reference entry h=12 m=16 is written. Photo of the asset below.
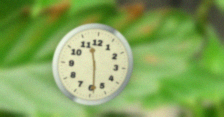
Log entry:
h=11 m=29
